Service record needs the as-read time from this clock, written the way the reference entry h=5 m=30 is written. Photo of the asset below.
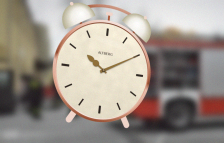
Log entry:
h=10 m=10
